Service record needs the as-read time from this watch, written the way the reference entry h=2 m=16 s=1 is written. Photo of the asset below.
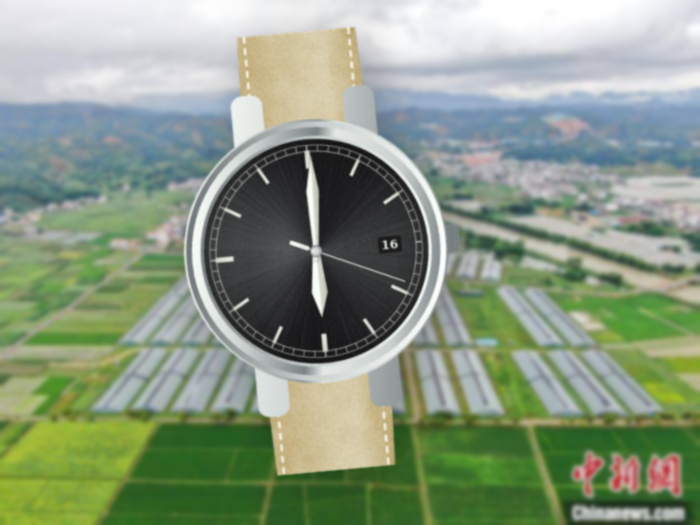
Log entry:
h=6 m=0 s=19
